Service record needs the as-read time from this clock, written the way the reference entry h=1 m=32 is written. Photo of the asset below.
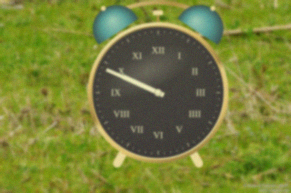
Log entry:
h=9 m=49
